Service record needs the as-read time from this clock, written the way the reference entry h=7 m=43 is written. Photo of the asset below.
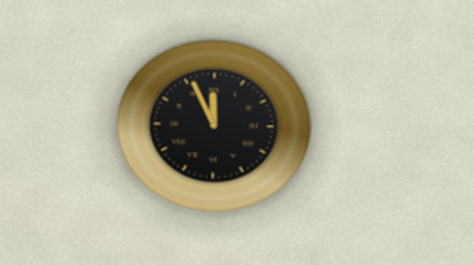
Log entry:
h=11 m=56
